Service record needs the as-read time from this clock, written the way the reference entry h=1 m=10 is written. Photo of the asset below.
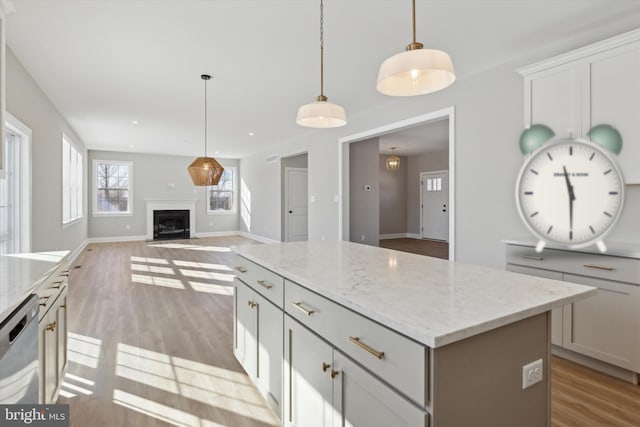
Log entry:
h=11 m=30
